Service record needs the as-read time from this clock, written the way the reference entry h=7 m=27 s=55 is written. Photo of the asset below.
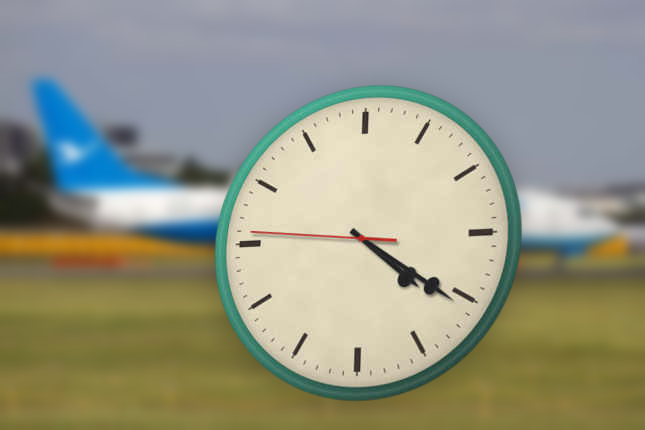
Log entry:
h=4 m=20 s=46
